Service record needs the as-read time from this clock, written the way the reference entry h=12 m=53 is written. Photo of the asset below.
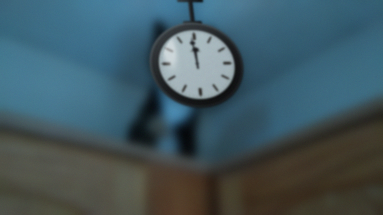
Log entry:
h=11 m=59
